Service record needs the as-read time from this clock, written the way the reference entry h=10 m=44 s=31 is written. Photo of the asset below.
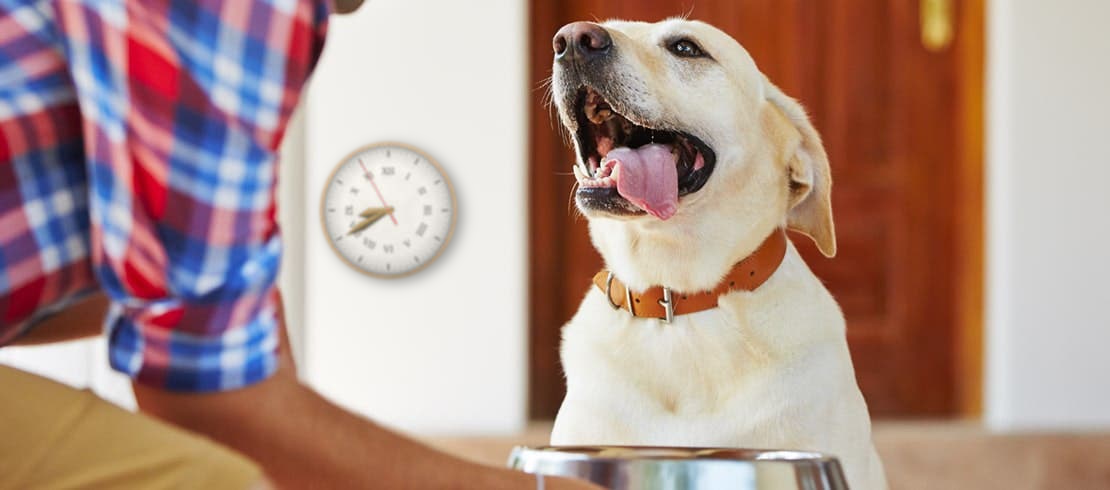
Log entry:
h=8 m=39 s=55
